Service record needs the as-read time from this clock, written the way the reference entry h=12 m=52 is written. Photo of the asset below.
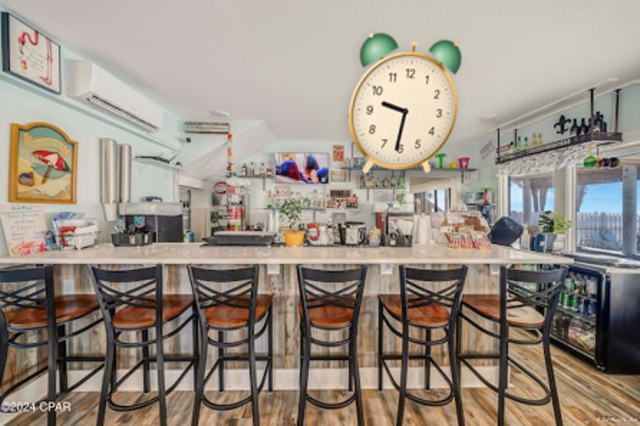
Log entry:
h=9 m=31
